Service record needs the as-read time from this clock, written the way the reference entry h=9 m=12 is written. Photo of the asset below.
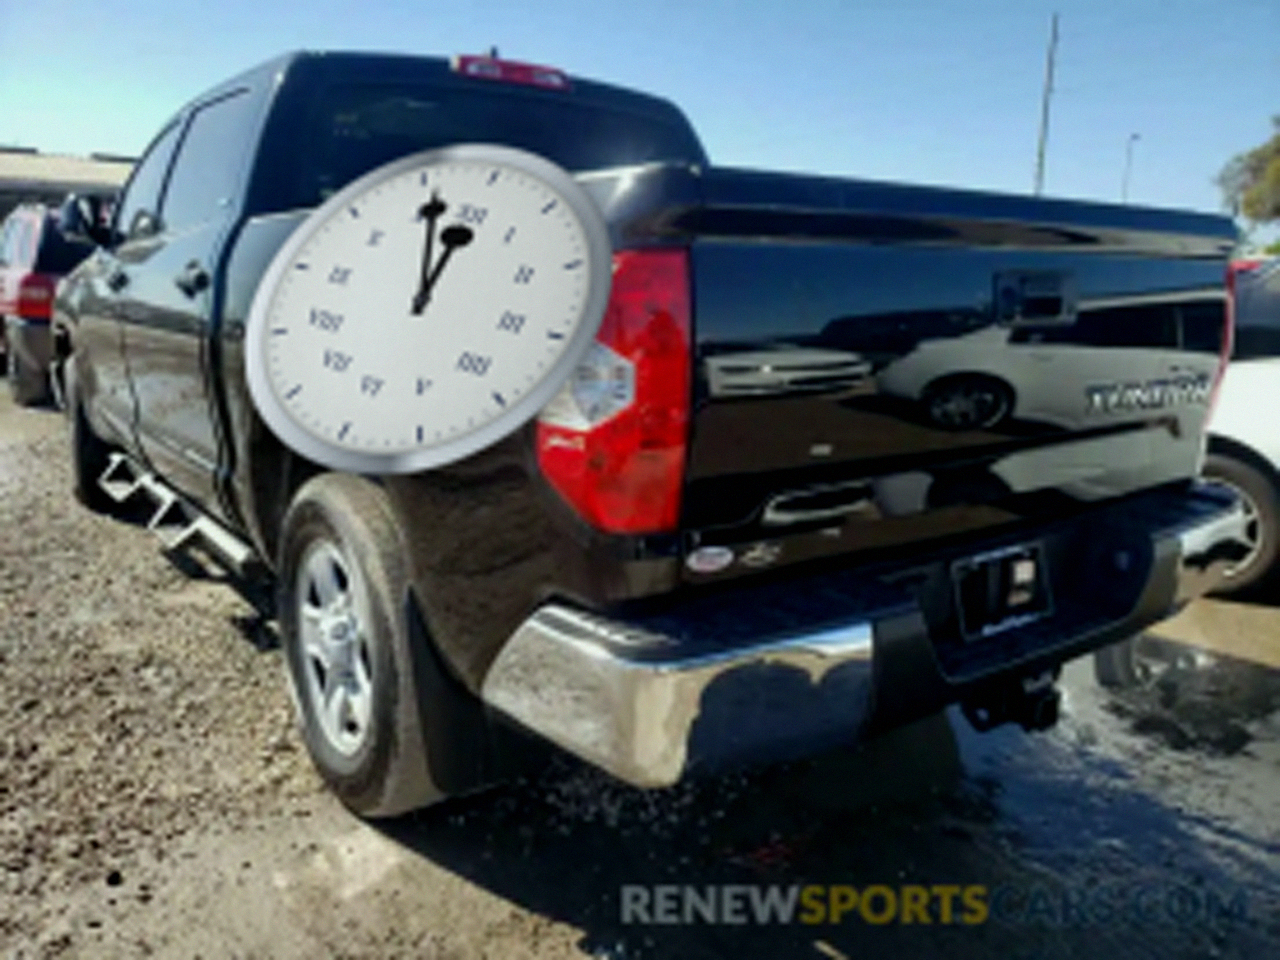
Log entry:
h=11 m=56
